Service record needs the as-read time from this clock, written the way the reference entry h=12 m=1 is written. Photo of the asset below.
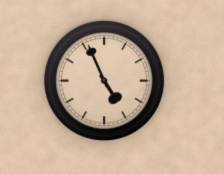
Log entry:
h=4 m=56
